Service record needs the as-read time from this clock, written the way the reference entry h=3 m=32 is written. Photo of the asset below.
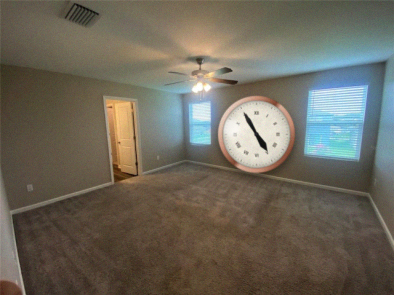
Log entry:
h=4 m=55
